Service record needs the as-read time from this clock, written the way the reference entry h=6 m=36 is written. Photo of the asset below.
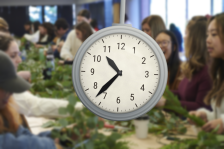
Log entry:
h=10 m=37
